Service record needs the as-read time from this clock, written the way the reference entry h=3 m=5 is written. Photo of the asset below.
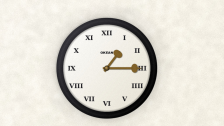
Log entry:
h=1 m=15
